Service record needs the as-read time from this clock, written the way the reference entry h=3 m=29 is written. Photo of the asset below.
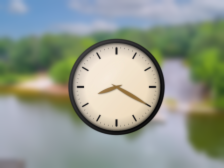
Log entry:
h=8 m=20
